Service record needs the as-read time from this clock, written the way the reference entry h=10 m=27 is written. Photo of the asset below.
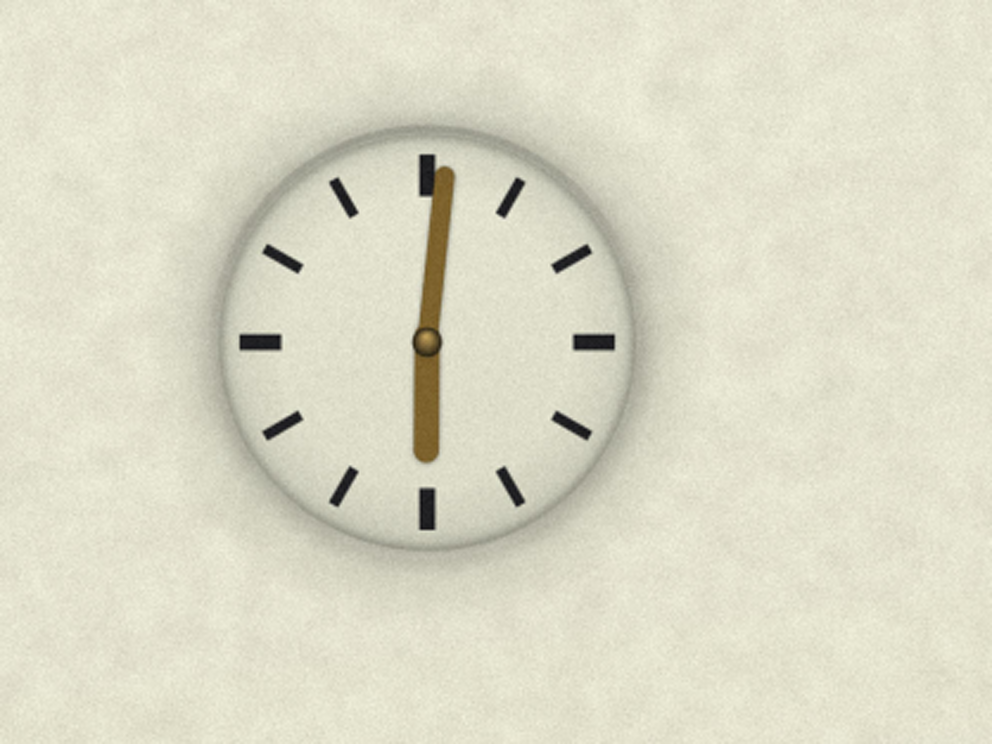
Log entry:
h=6 m=1
